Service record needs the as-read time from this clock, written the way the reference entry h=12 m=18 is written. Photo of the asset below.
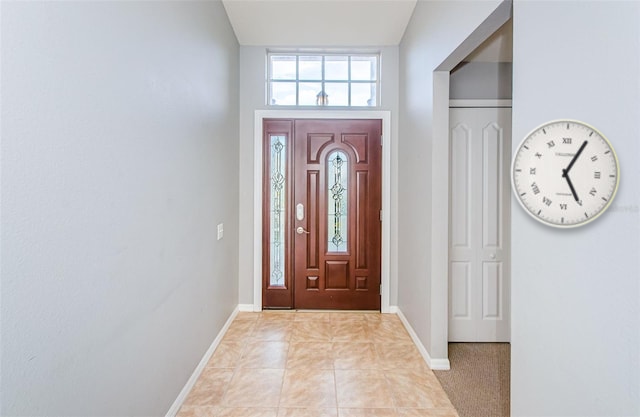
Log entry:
h=5 m=5
